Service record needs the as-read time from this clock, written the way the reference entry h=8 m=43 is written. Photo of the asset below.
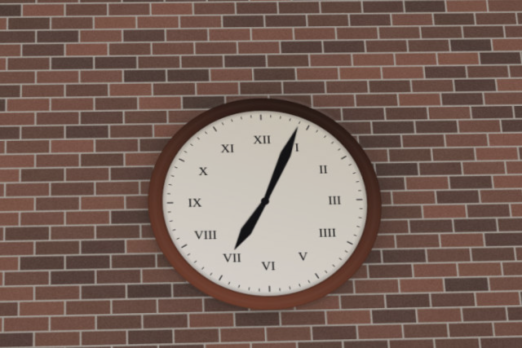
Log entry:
h=7 m=4
